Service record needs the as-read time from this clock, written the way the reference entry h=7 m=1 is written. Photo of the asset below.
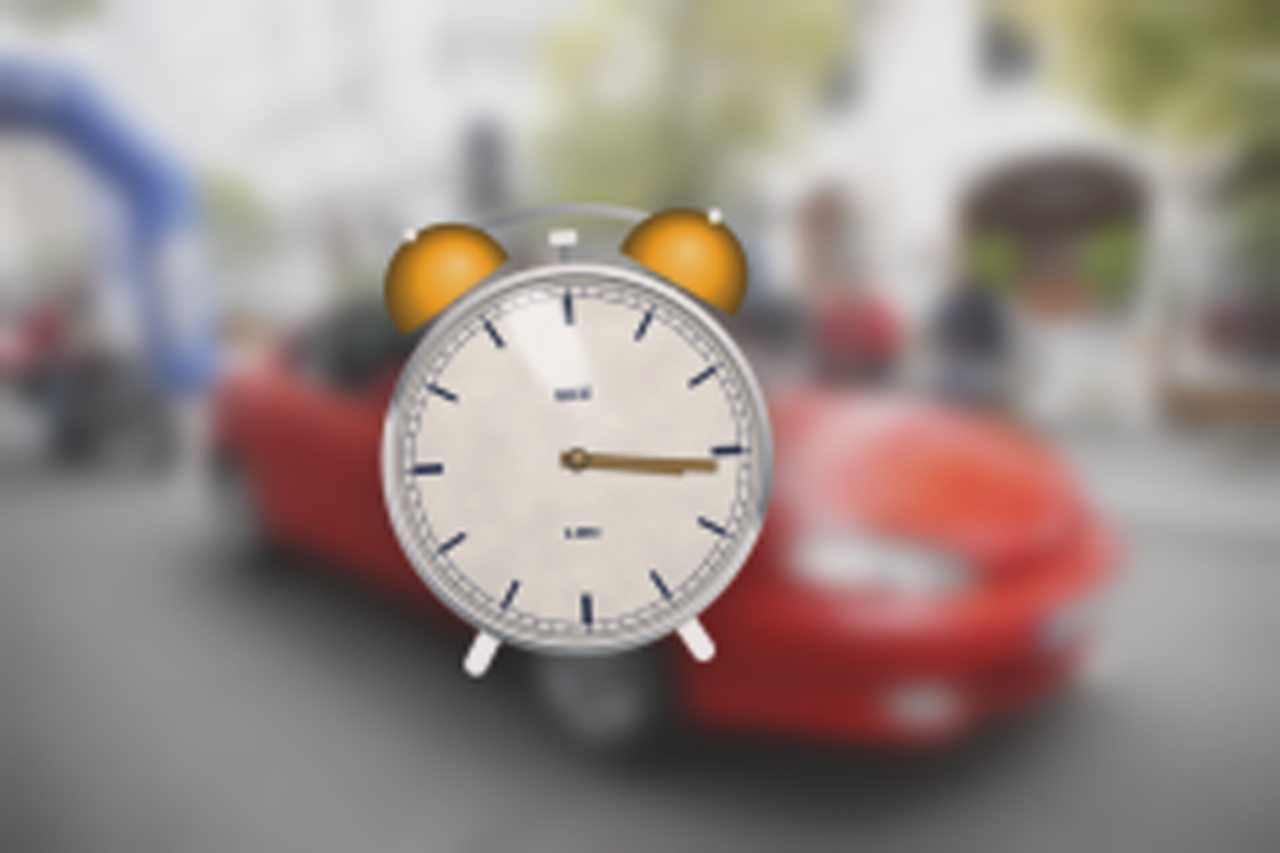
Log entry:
h=3 m=16
